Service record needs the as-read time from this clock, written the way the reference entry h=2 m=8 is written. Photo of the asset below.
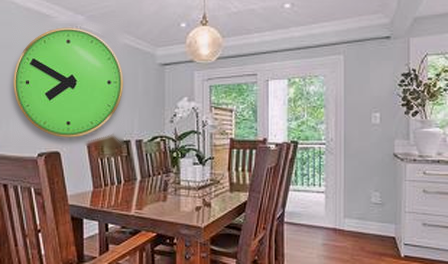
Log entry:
h=7 m=50
